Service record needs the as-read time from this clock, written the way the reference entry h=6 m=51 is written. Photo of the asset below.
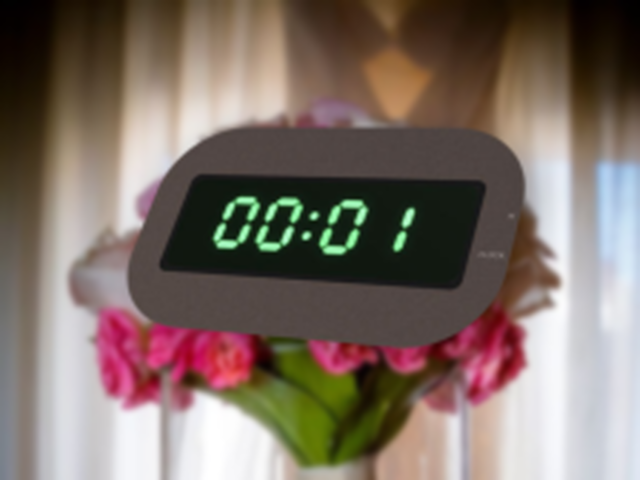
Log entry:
h=0 m=1
